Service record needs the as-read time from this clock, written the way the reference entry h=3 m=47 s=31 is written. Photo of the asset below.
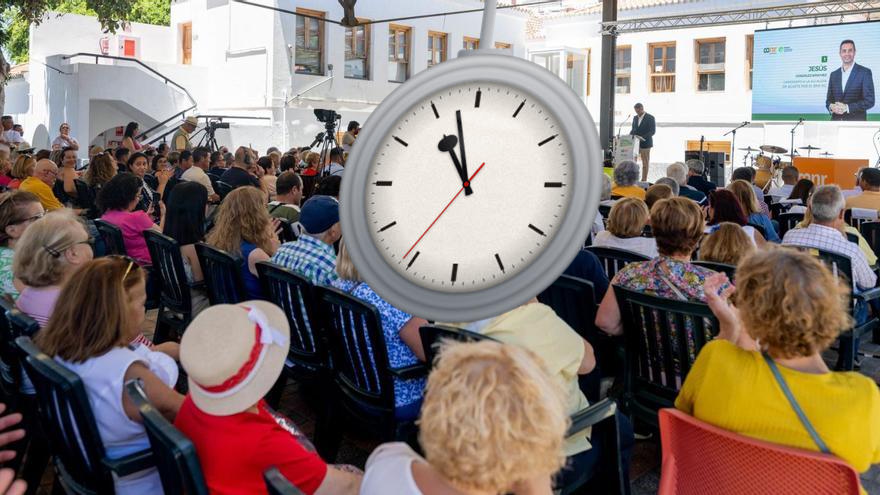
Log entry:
h=10 m=57 s=36
